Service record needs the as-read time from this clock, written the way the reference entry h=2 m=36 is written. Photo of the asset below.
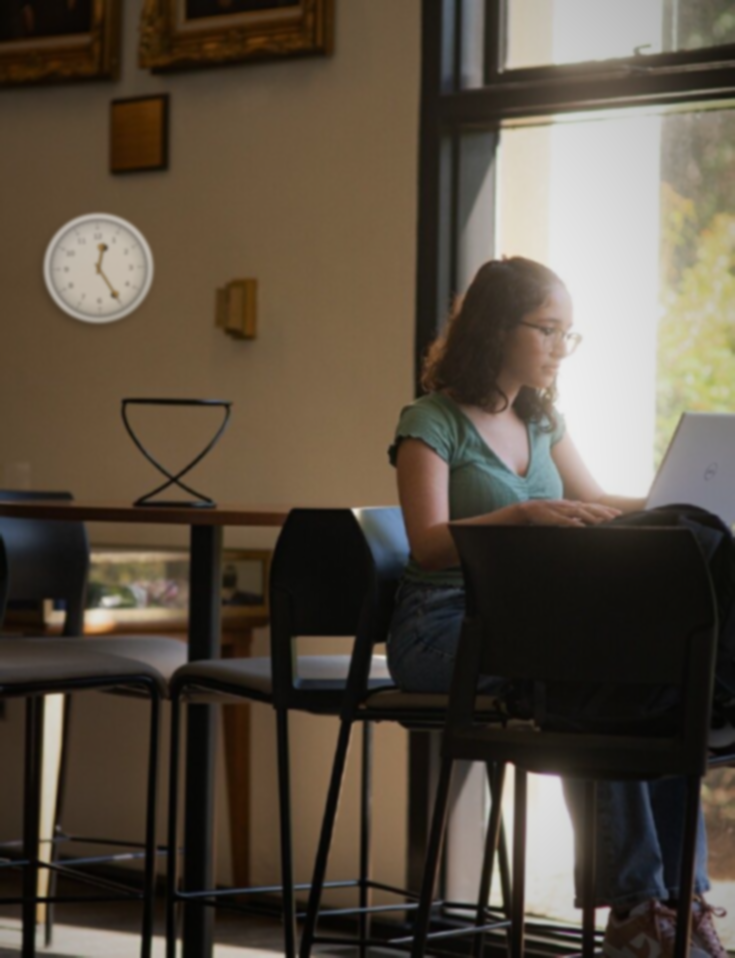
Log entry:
h=12 m=25
